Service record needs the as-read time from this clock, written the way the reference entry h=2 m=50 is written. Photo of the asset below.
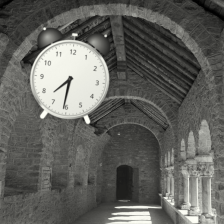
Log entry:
h=7 m=31
